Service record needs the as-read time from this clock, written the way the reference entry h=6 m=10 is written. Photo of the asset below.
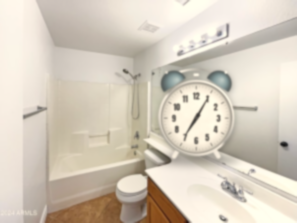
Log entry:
h=7 m=5
